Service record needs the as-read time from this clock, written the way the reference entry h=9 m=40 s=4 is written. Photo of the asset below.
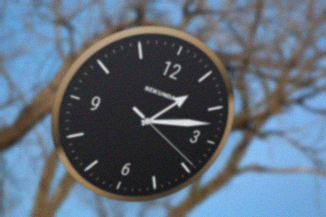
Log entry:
h=1 m=12 s=19
